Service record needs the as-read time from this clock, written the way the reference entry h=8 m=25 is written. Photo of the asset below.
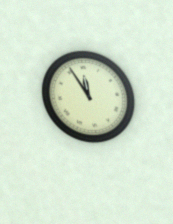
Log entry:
h=11 m=56
